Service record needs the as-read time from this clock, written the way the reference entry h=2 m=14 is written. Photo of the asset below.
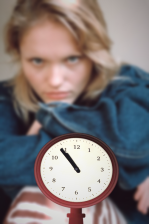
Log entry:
h=10 m=54
